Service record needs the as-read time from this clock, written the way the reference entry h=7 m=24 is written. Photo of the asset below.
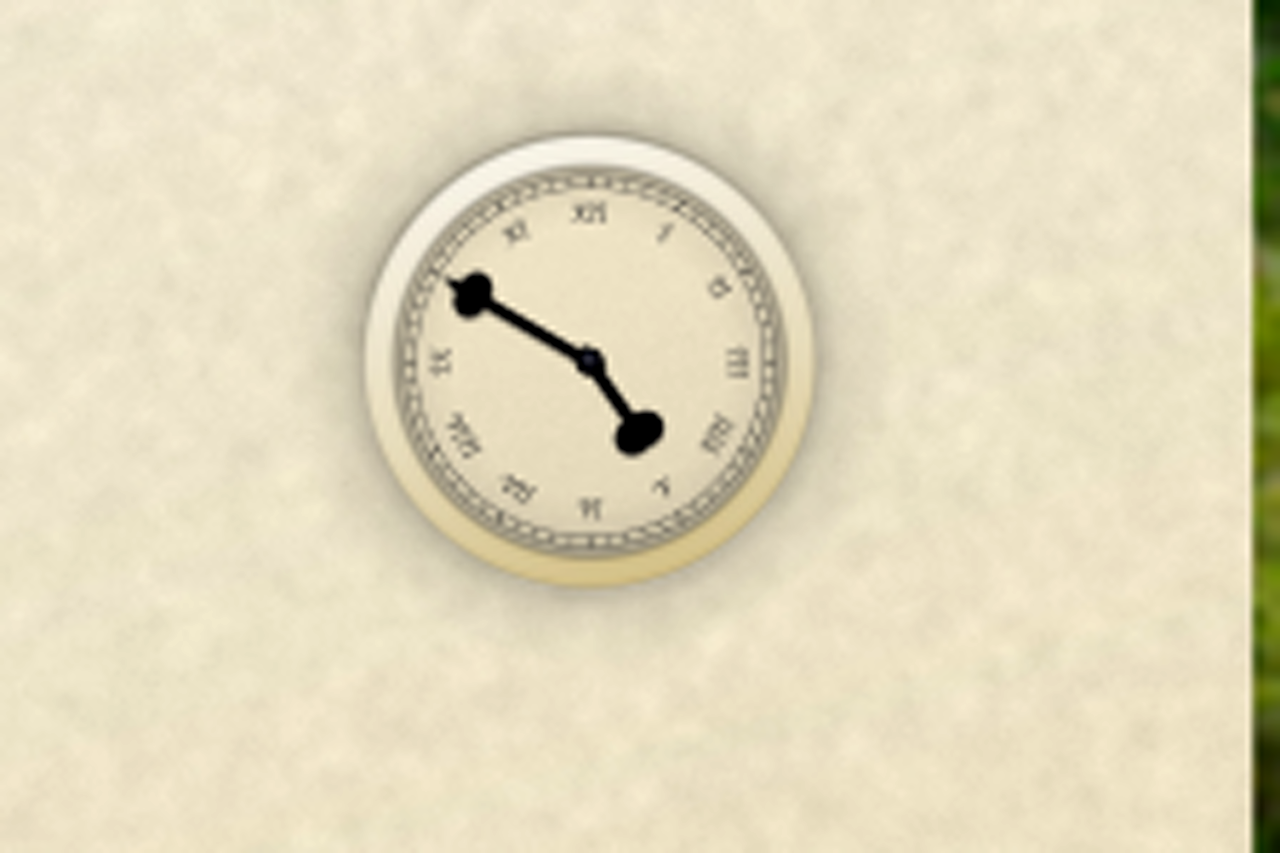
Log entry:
h=4 m=50
